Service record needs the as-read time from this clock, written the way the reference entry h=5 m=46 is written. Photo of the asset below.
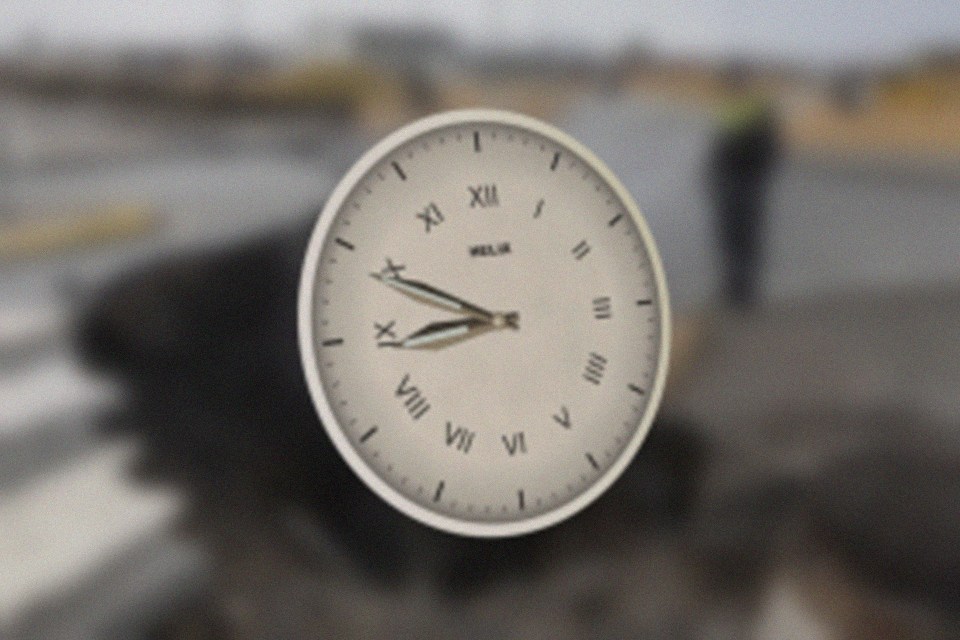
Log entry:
h=8 m=49
